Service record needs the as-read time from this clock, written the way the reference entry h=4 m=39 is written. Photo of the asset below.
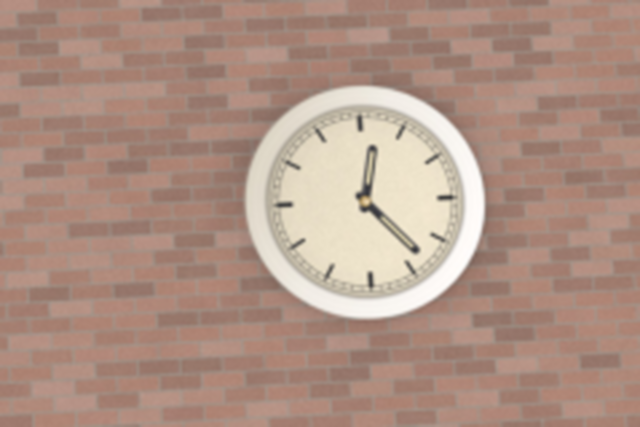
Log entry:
h=12 m=23
